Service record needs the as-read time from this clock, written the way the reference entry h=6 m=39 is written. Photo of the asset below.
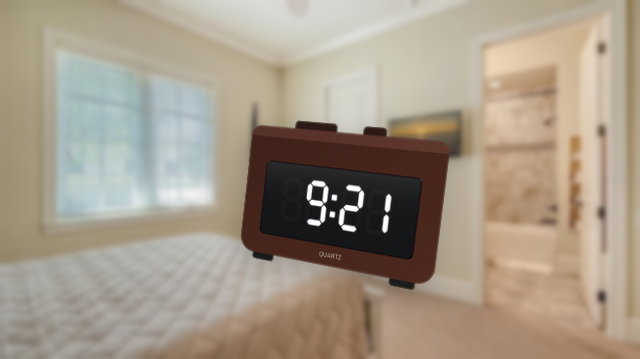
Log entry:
h=9 m=21
